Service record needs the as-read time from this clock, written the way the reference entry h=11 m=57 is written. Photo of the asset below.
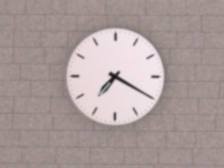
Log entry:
h=7 m=20
